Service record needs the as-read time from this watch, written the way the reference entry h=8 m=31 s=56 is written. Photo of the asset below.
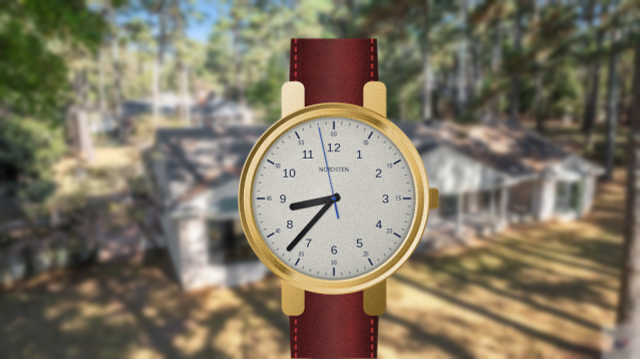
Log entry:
h=8 m=36 s=58
